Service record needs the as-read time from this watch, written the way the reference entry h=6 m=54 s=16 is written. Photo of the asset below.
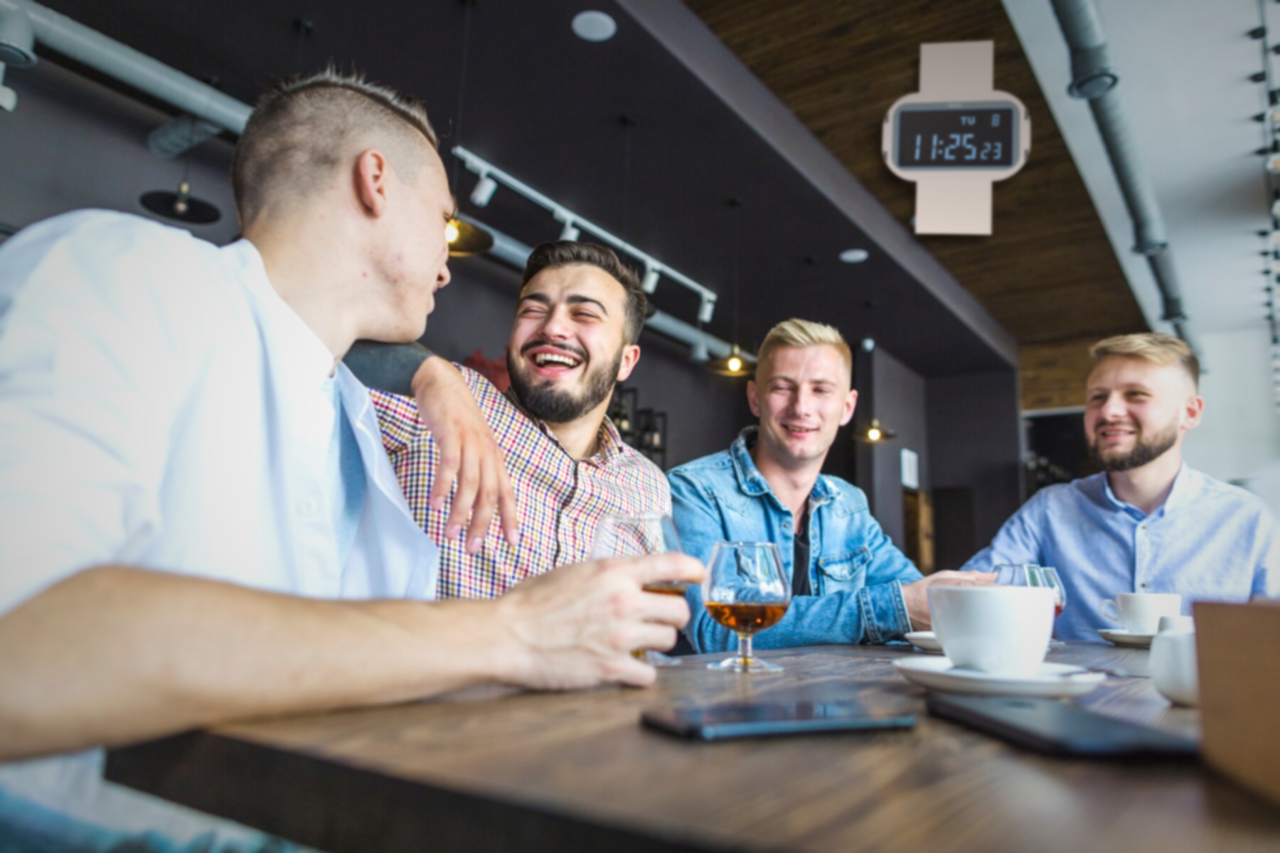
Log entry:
h=11 m=25 s=23
